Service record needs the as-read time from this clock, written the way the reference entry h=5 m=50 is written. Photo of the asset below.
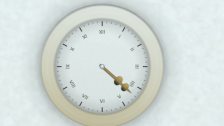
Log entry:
h=4 m=22
